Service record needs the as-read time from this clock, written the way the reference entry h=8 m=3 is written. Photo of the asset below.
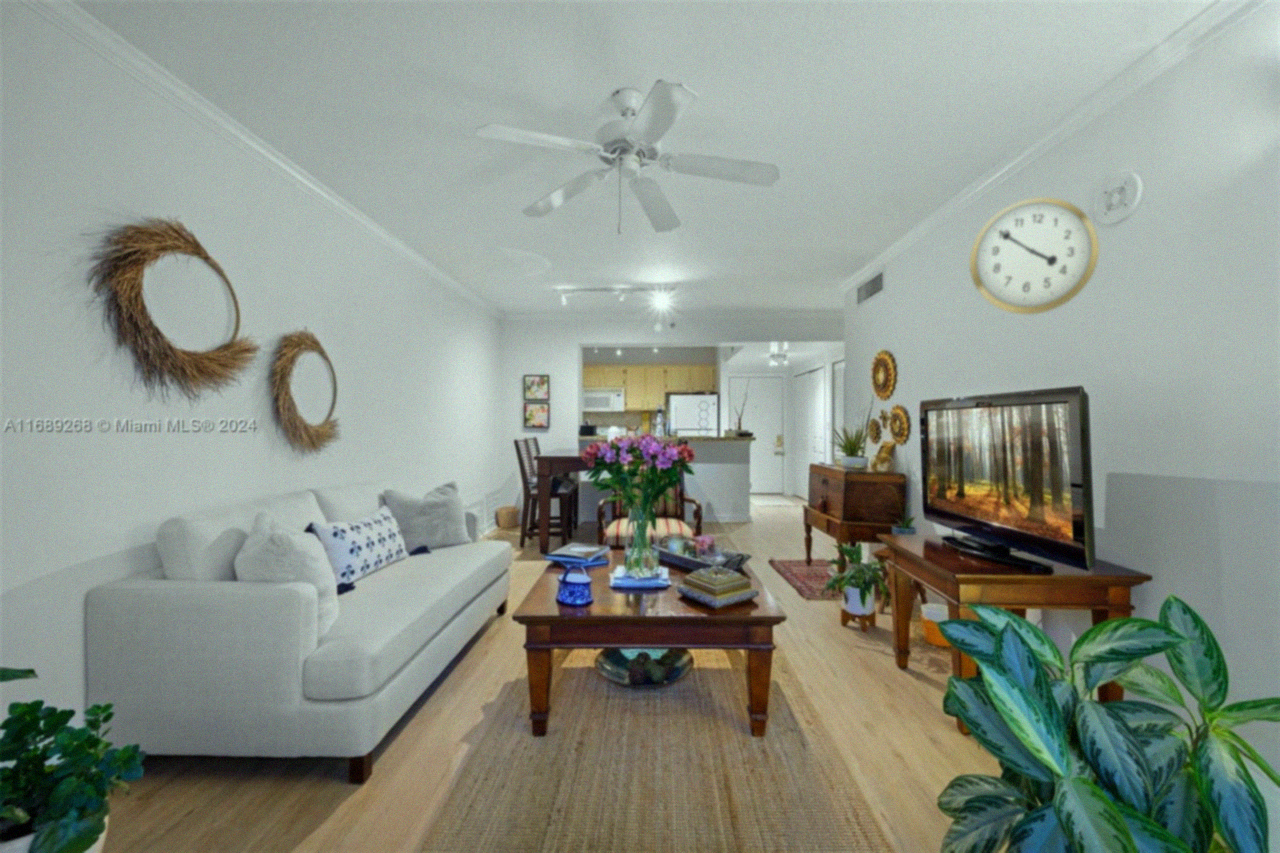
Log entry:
h=3 m=50
